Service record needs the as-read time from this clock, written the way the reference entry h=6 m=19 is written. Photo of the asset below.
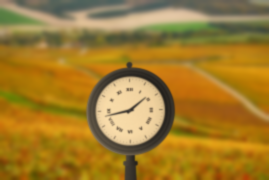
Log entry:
h=1 m=43
